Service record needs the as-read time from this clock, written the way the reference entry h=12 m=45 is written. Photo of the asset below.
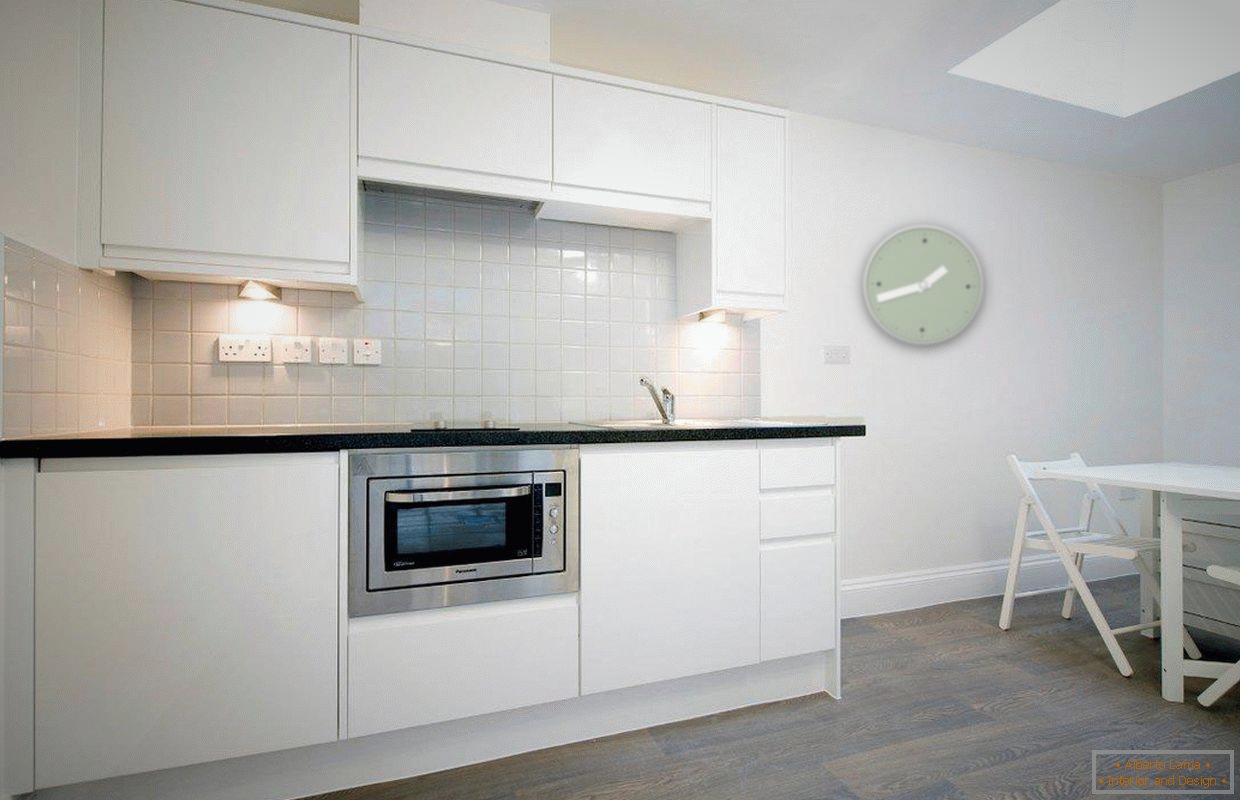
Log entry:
h=1 m=42
